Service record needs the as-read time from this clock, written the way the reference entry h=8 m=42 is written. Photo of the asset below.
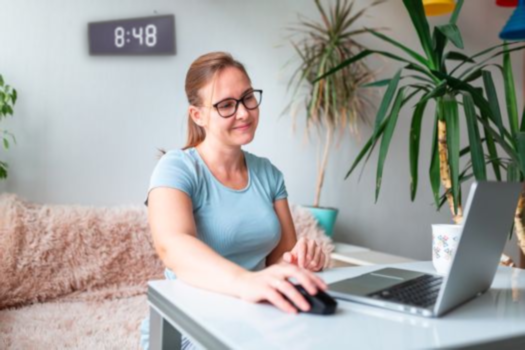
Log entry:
h=8 m=48
